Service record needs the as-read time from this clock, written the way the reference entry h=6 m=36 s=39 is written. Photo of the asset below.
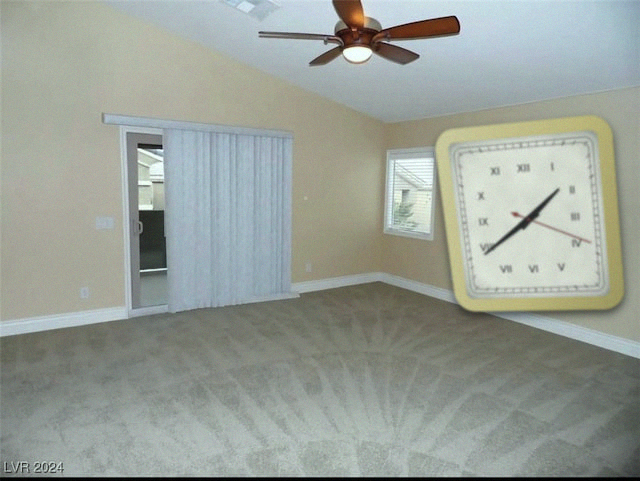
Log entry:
h=1 m=39 s=19
